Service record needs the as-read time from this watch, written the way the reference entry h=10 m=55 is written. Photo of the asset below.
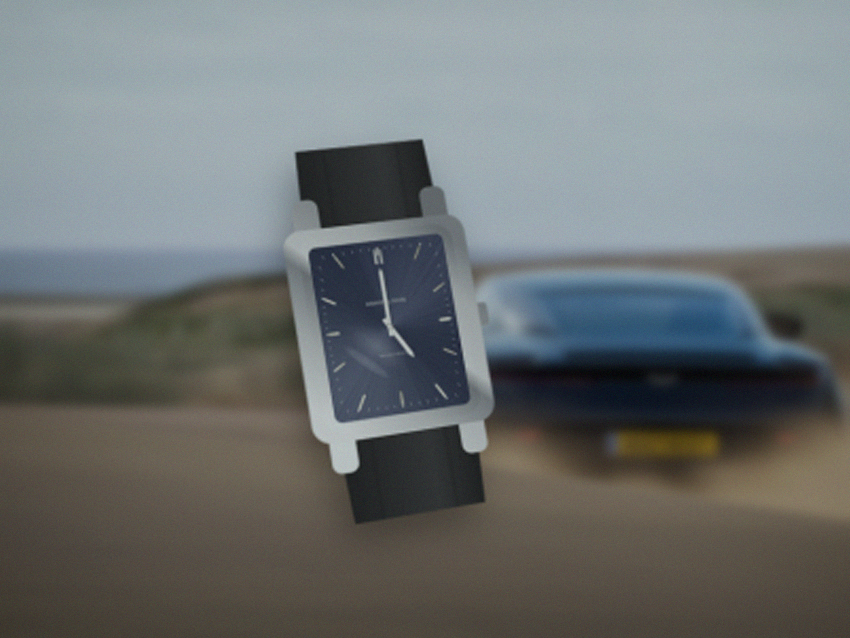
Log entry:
h=5 m=0
